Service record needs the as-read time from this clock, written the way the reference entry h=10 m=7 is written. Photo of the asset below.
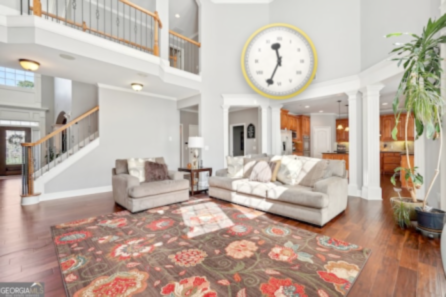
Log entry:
h=11 m=34
